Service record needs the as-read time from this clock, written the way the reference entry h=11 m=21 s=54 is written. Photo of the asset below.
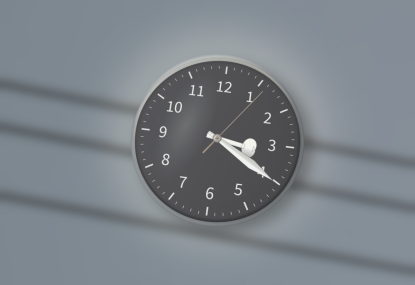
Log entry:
h=3 m=20 s=6
